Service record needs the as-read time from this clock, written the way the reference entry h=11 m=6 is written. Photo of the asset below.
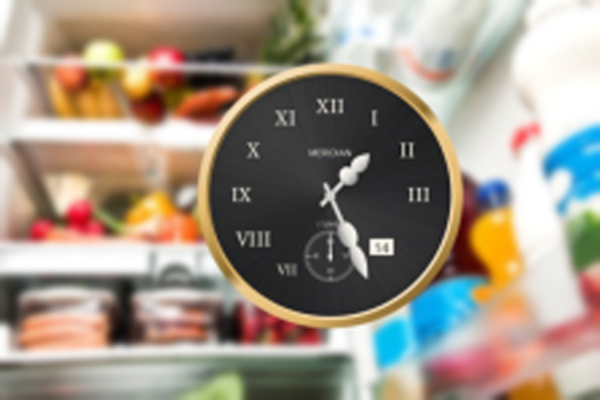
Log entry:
h=1 m=26
